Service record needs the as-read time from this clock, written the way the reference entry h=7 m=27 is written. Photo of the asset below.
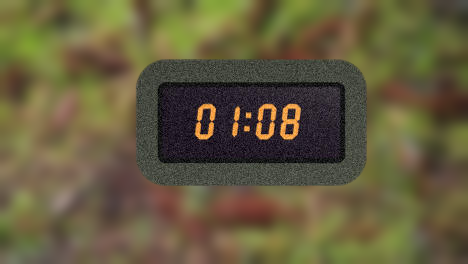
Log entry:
h=1 m=8
